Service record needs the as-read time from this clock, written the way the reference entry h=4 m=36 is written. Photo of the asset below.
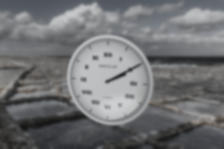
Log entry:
h=2 m=10
